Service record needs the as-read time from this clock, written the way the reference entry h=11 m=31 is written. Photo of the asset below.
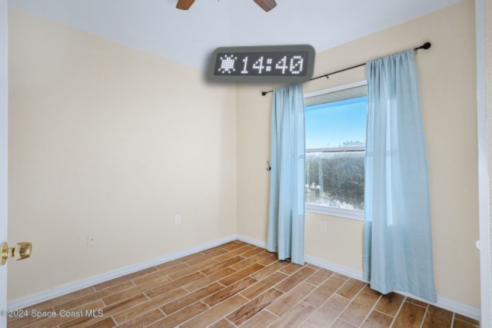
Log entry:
h=14 m=40
